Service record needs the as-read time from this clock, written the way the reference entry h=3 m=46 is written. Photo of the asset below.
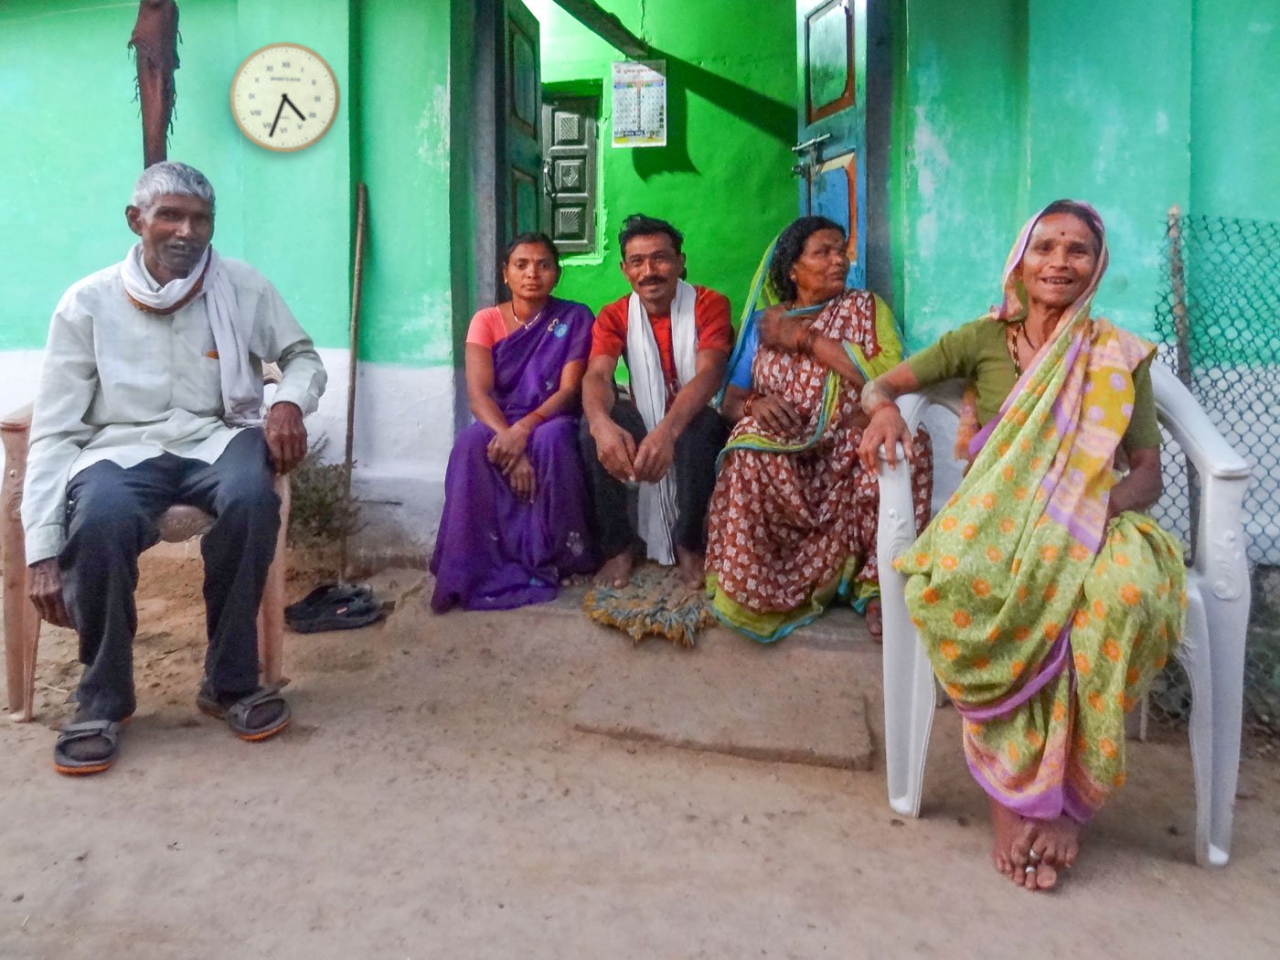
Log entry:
h=4 m=33
